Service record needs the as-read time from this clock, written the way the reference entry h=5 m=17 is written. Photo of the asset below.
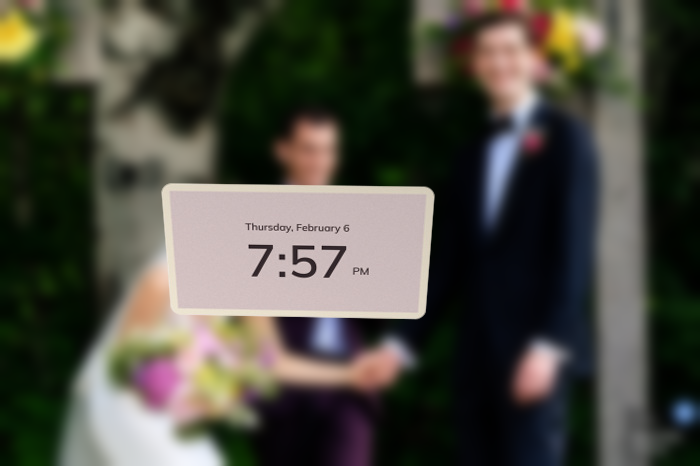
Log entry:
h=7 m=57
